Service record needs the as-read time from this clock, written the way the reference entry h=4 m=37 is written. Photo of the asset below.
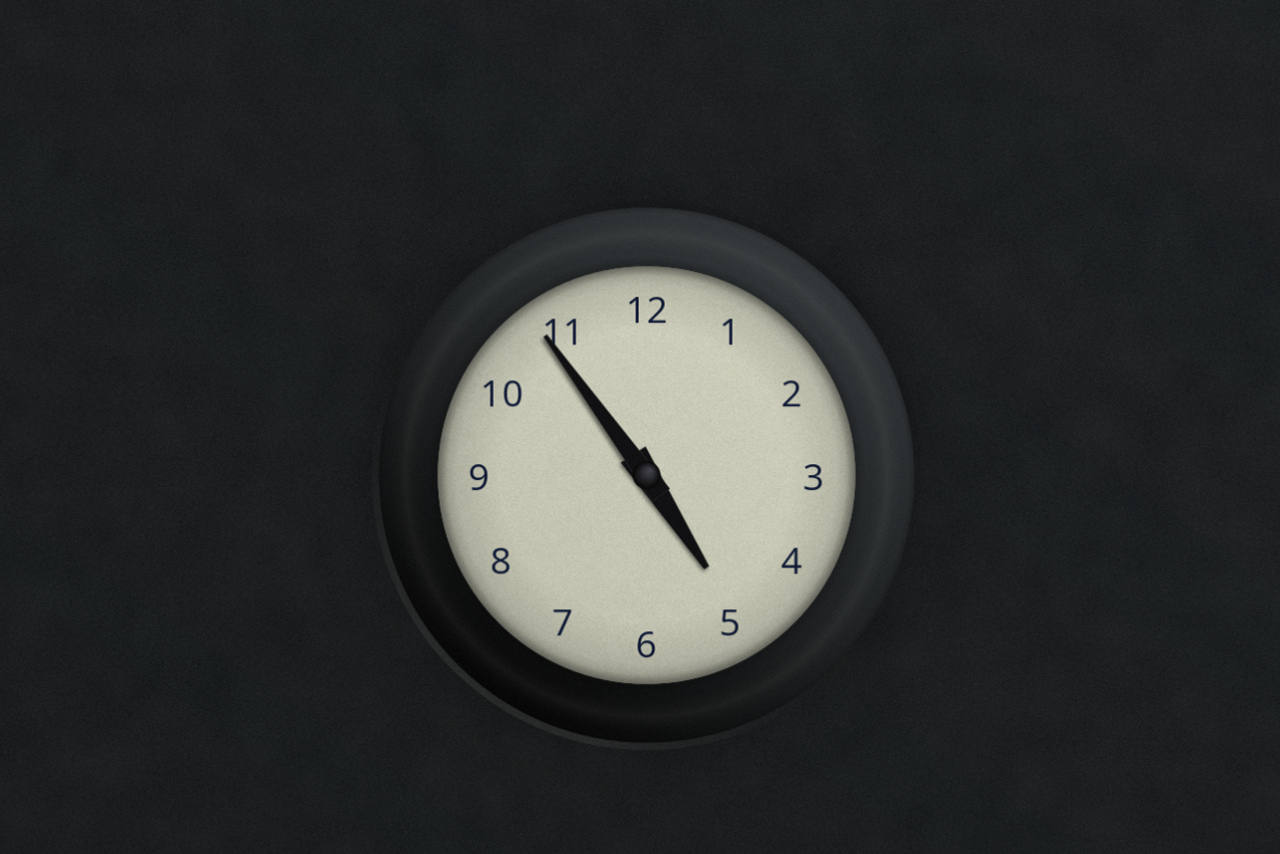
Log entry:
h=4 m=54
